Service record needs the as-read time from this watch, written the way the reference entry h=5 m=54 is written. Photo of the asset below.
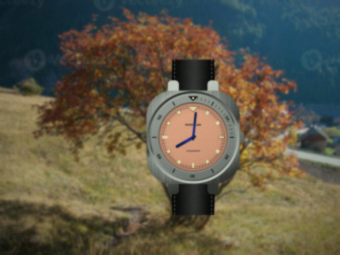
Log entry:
h=8 m=1
